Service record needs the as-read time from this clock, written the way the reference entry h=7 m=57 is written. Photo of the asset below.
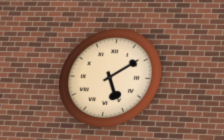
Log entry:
h=5 m=9
